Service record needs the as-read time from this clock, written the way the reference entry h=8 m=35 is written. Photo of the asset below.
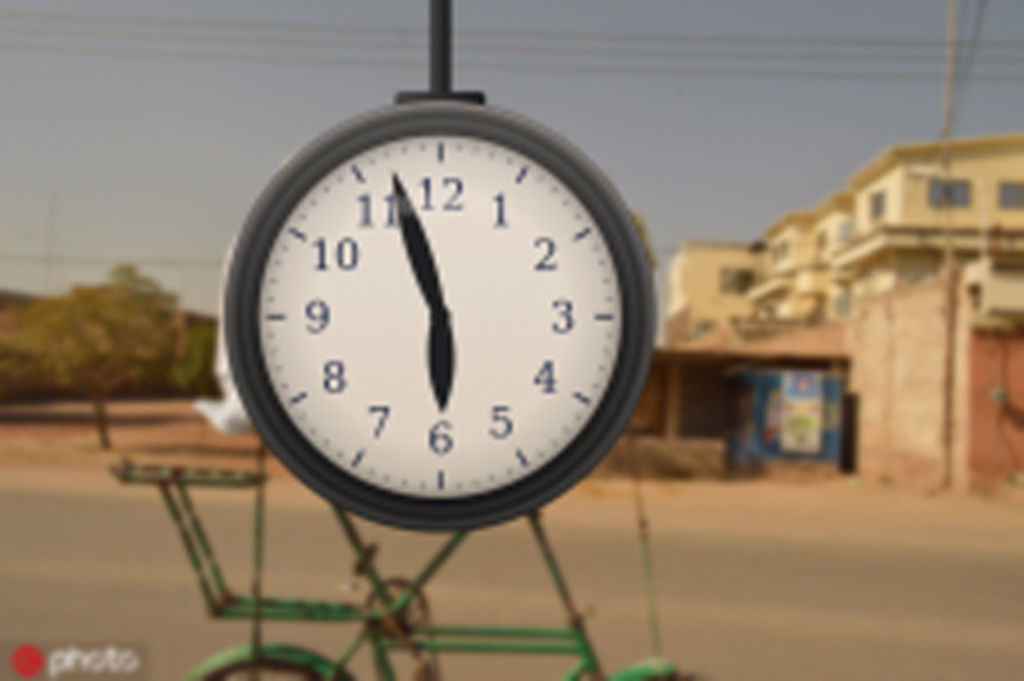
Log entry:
h=5 m=57
